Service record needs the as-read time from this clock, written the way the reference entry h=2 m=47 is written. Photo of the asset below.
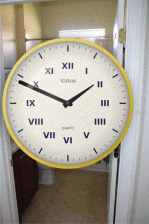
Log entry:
h=1 m=49
